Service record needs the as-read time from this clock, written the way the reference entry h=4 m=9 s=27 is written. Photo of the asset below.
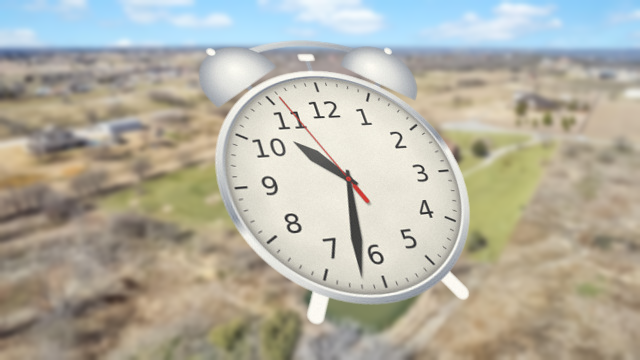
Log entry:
h=10 m=31 s=56
